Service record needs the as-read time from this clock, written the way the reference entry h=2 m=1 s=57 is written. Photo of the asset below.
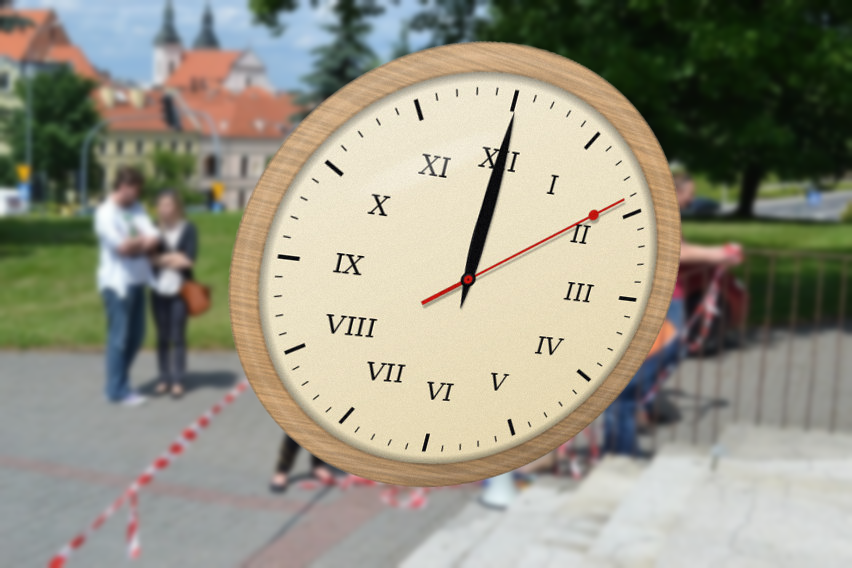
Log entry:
h=12 m=0 s=9
